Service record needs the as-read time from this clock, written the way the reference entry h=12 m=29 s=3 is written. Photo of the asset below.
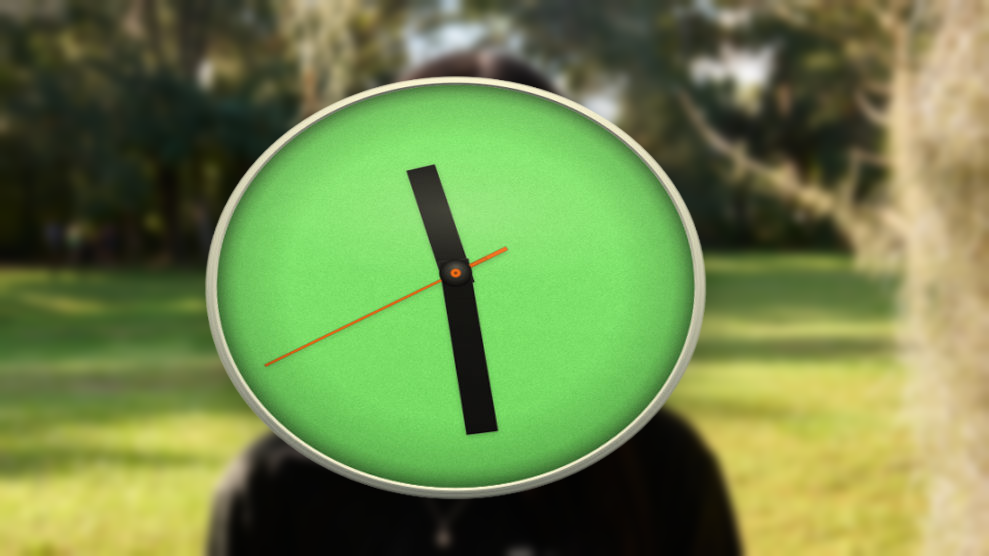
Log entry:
h=11 m=28 s=40
